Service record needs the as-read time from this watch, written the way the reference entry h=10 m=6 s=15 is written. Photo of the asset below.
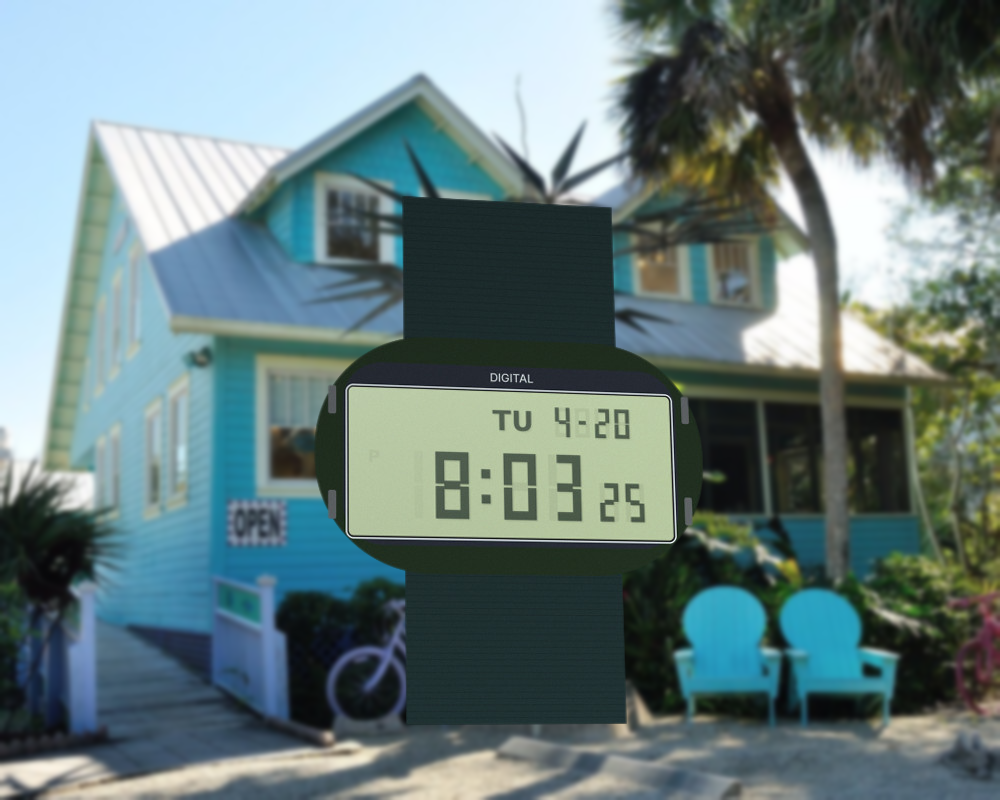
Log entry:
h=8 m=3 s=25
